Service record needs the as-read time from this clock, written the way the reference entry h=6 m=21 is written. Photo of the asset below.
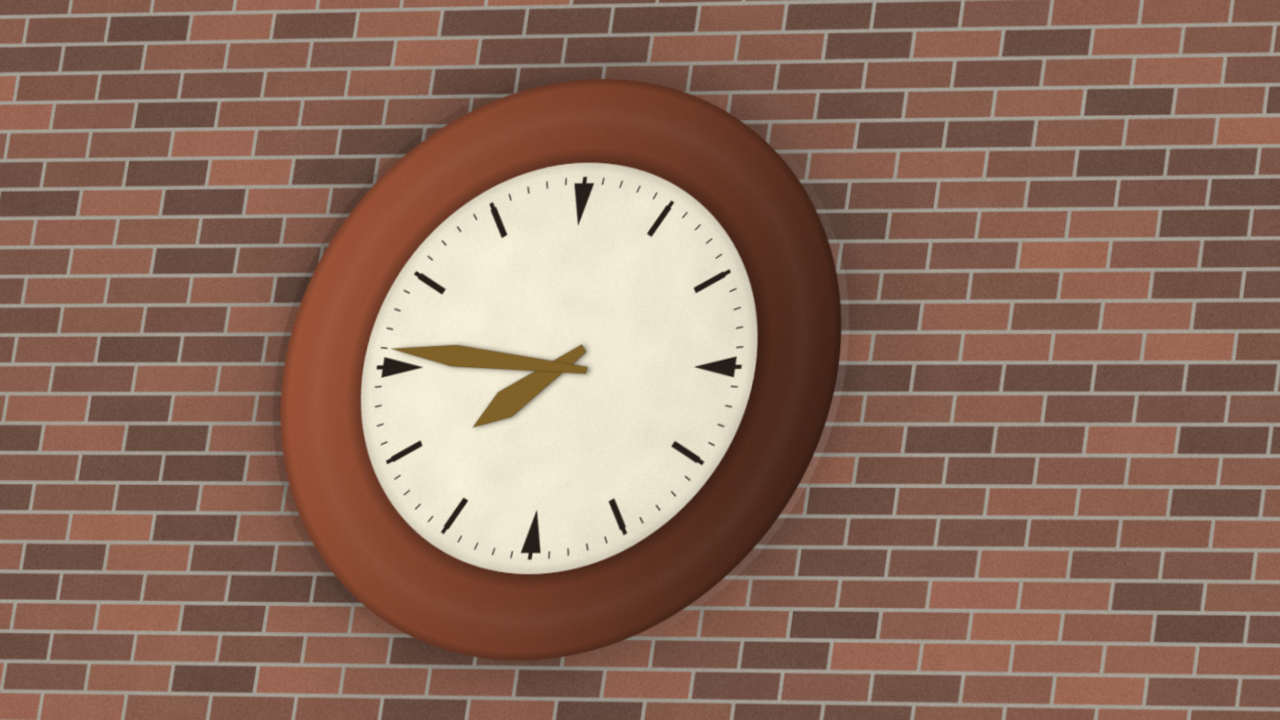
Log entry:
h=7 m=46
